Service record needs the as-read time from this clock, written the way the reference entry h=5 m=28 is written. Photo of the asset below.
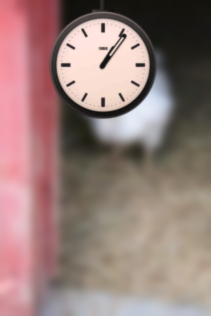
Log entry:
h=1 m=6
